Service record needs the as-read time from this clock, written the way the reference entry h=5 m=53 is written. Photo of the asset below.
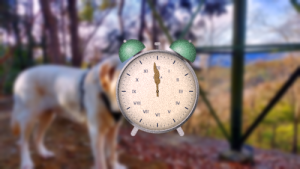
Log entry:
h=11 m=59
